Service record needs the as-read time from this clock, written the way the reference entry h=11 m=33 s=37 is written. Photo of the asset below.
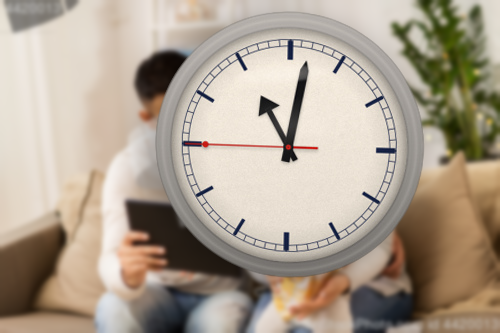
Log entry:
h=11 m=1 s=45
